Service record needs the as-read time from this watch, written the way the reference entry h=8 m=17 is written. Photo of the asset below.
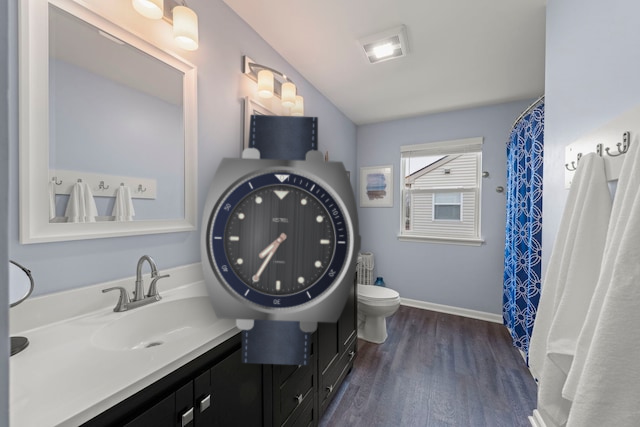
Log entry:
h=7 m=35
